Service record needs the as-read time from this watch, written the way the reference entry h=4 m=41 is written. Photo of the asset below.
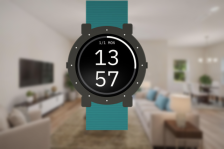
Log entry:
h=13 m=57
